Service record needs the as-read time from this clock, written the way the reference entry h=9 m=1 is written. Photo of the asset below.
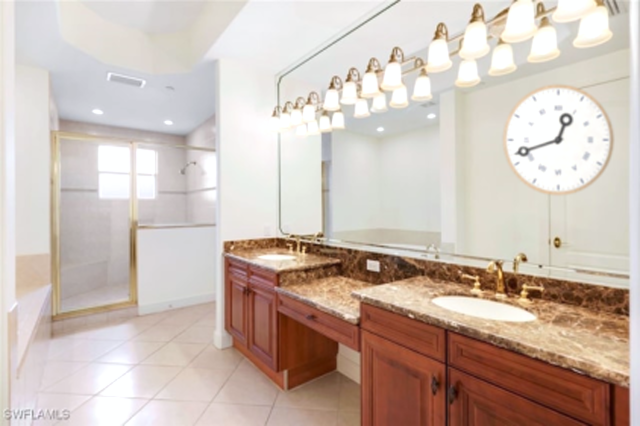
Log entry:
h=12 m=42
